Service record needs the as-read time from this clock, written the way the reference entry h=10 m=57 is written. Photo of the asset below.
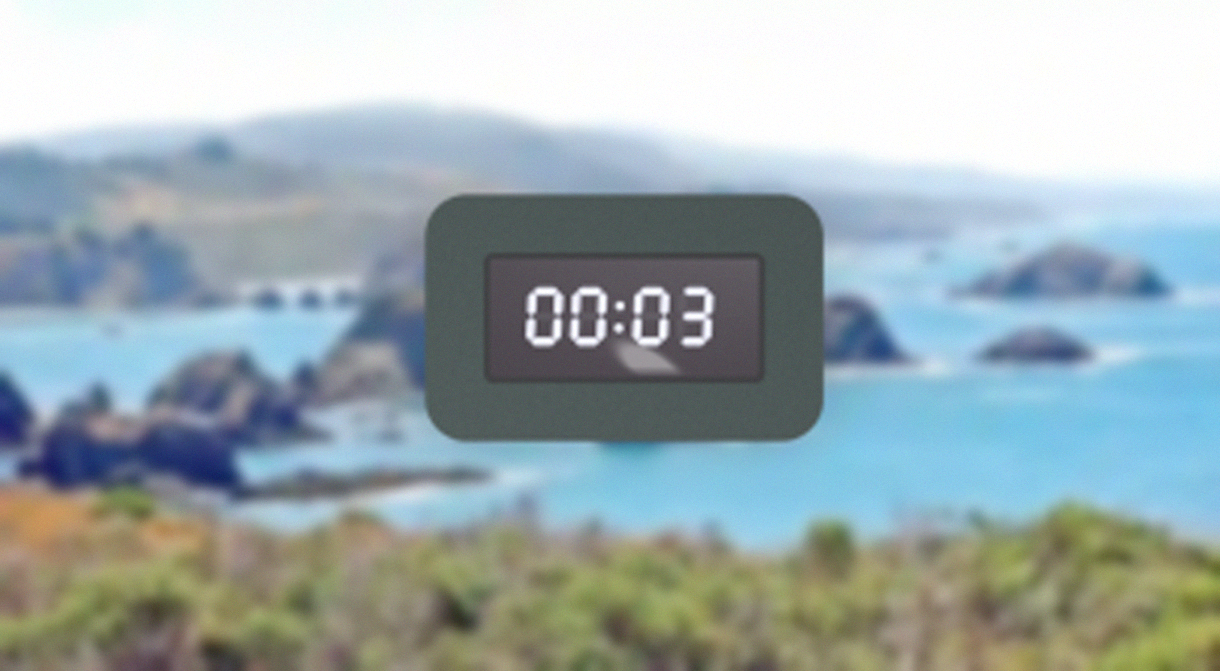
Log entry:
h=0 m=3
